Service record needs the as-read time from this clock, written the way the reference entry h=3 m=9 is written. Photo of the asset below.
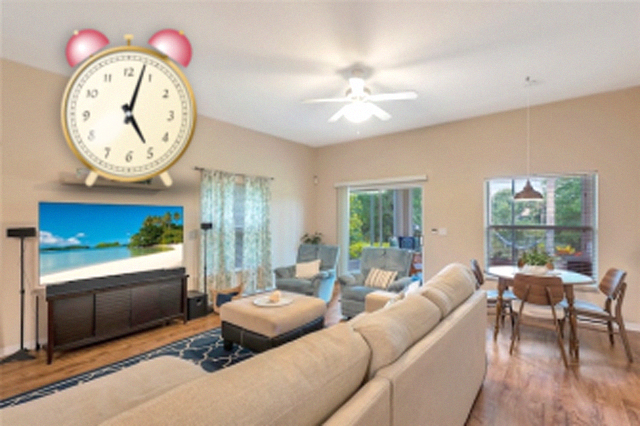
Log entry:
h=5 m=3
